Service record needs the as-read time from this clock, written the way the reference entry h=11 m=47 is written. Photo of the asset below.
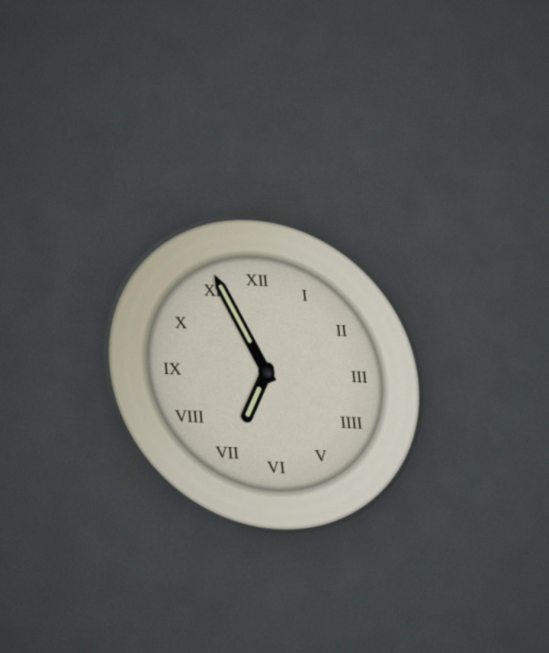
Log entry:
h=6 m=56
